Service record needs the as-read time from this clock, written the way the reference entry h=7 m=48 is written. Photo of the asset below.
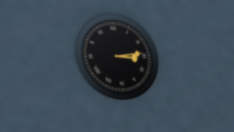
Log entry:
h=3 m=14
